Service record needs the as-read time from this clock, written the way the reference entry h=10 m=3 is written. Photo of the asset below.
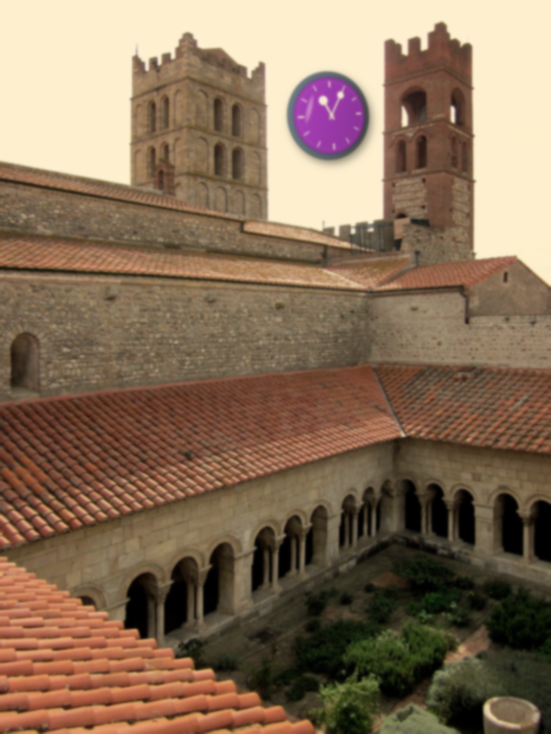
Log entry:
h=11 m=5
